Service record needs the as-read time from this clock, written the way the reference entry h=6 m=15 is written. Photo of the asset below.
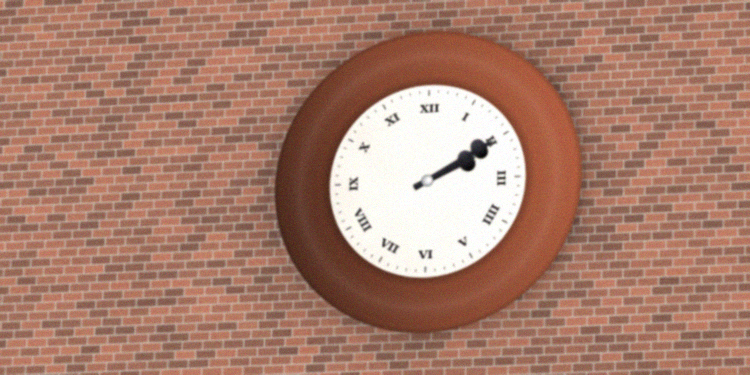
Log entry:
h=2 m=10
